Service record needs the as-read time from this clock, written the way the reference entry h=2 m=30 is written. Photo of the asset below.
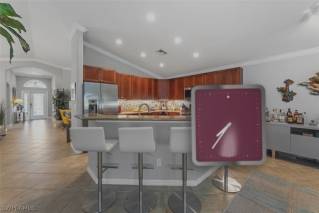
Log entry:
h=7 m=36
